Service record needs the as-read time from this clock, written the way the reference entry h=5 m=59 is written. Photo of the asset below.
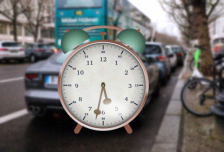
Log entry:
h=5 m=32
